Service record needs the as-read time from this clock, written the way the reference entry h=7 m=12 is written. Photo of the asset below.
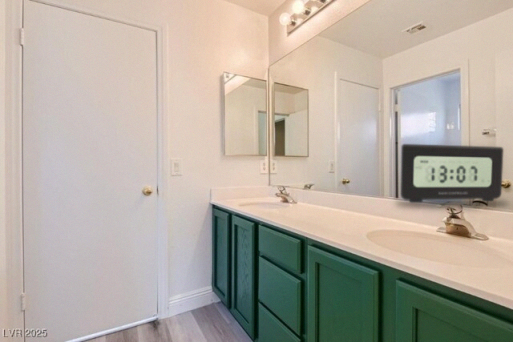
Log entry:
h=13 m=7
